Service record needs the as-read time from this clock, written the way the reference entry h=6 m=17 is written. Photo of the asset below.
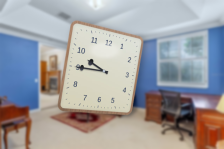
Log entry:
h=9 m=45
